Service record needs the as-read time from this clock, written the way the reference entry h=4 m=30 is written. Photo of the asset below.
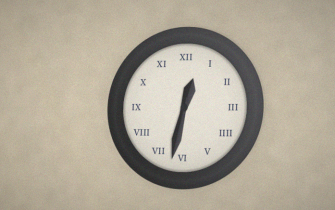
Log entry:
h=12 m=32
